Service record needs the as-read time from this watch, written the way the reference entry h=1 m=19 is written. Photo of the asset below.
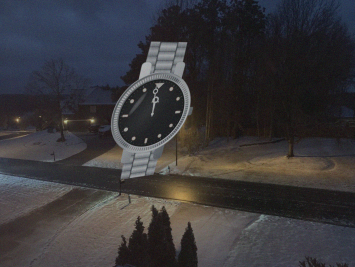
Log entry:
h=11 m=59
